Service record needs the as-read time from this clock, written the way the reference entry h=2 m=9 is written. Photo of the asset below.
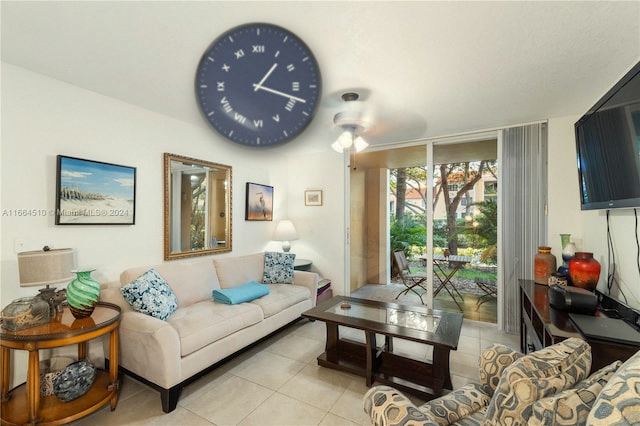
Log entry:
h=1 m=18
